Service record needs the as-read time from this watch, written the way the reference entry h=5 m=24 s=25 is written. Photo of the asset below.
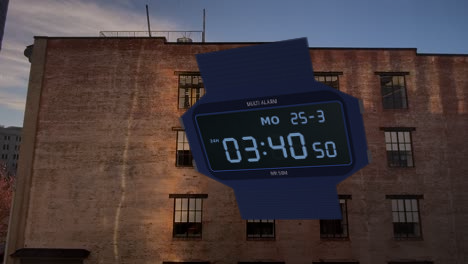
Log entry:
h=3 m=40 s=50
